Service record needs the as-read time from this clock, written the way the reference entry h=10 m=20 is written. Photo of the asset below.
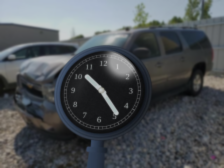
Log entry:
h=10 m=24
